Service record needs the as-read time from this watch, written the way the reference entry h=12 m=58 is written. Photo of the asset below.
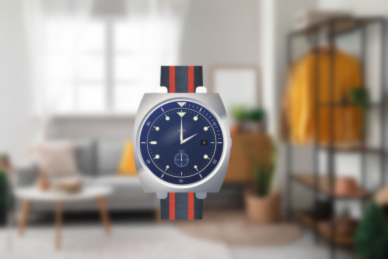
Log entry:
h=2 m=0
